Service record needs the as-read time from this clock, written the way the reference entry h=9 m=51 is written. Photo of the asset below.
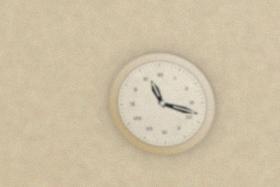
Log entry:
h=11 m=18
